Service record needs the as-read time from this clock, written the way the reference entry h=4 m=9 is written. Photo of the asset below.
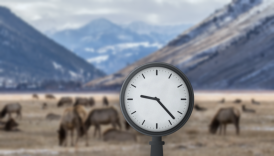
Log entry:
h=9 m=23
